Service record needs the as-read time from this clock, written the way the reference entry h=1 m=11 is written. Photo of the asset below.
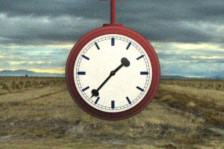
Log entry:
h=1 m=37
